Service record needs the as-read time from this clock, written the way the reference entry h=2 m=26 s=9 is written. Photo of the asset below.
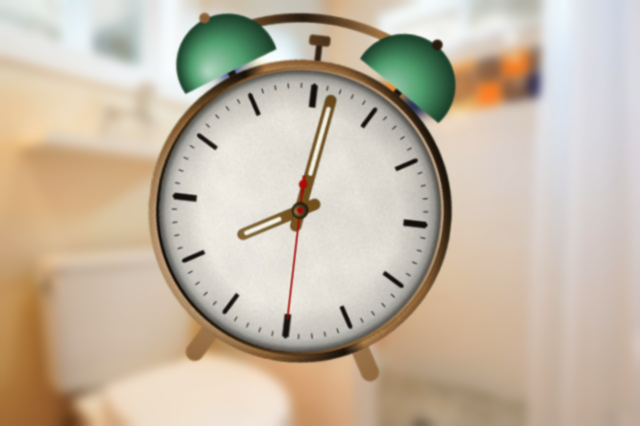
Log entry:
h=8 m=1 s=30
